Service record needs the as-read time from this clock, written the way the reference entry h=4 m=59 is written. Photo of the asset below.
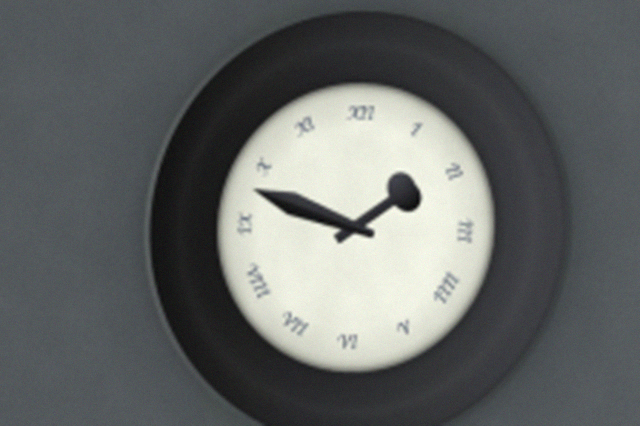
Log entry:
h=1 m=48
